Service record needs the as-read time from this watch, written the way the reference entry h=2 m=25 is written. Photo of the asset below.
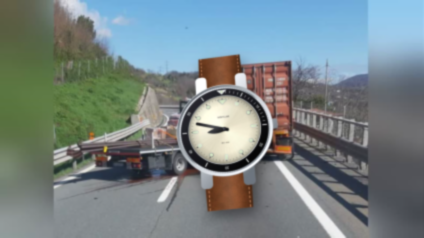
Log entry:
h=8 m=48
